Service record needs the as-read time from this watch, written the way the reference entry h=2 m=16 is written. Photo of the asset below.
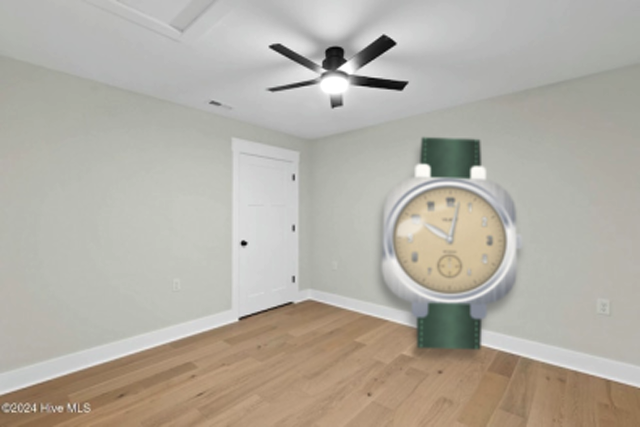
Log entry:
h=10 m=2
